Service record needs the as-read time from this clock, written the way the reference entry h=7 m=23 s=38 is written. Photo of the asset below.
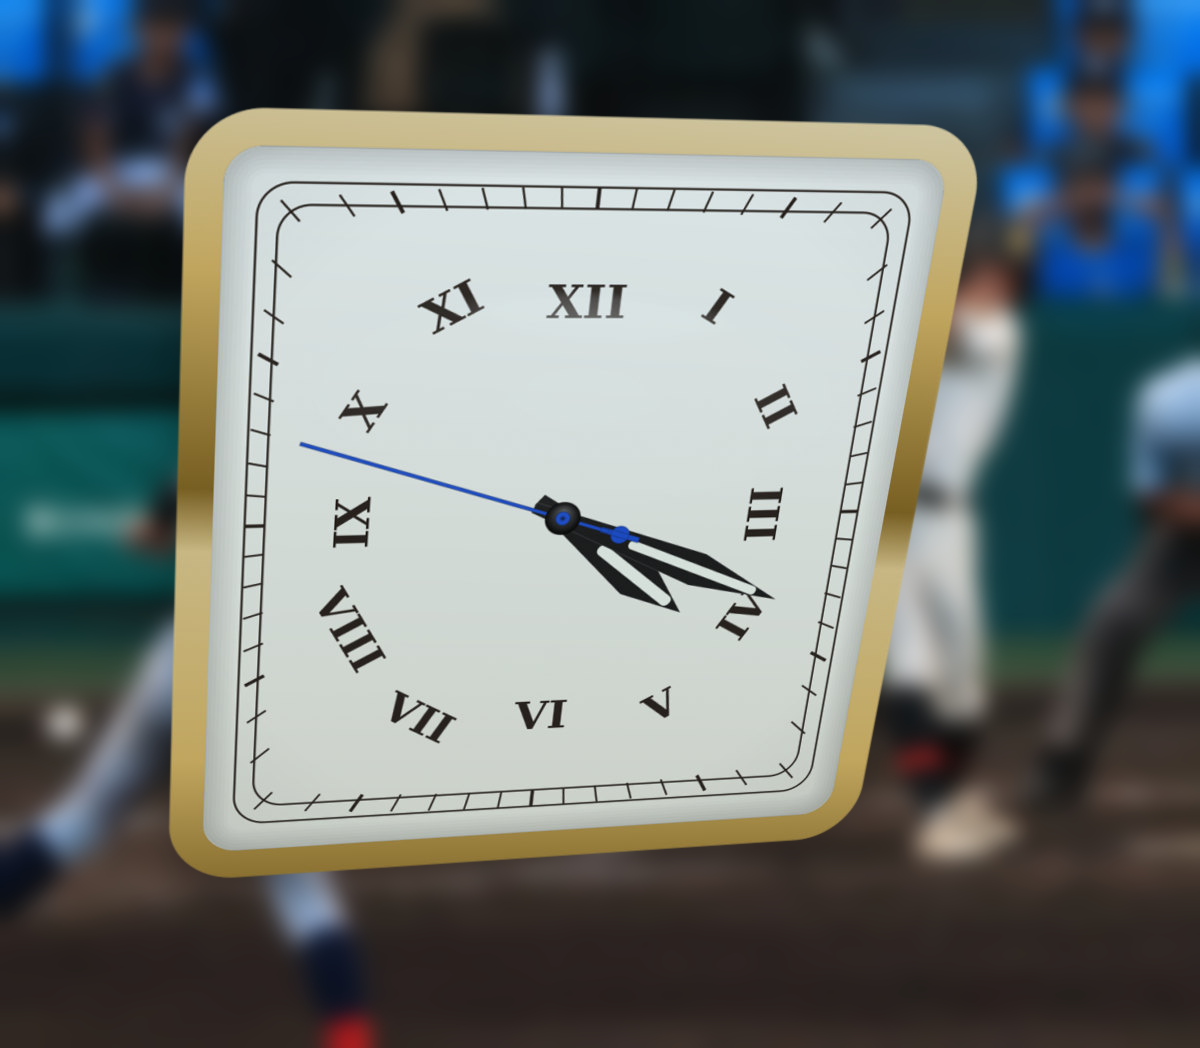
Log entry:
h=4 m=18 s=48
